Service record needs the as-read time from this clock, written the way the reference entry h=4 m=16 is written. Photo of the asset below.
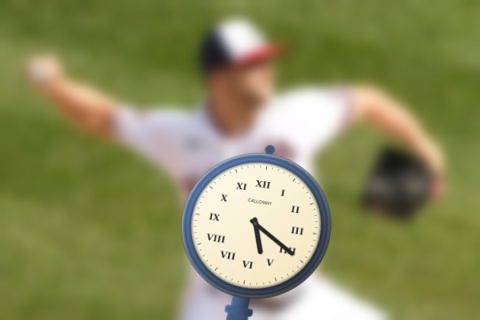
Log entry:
h=5 m=20
